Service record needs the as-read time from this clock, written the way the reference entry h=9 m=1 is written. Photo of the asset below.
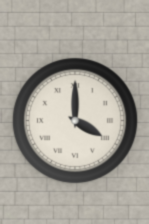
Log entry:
h=4 m=0
